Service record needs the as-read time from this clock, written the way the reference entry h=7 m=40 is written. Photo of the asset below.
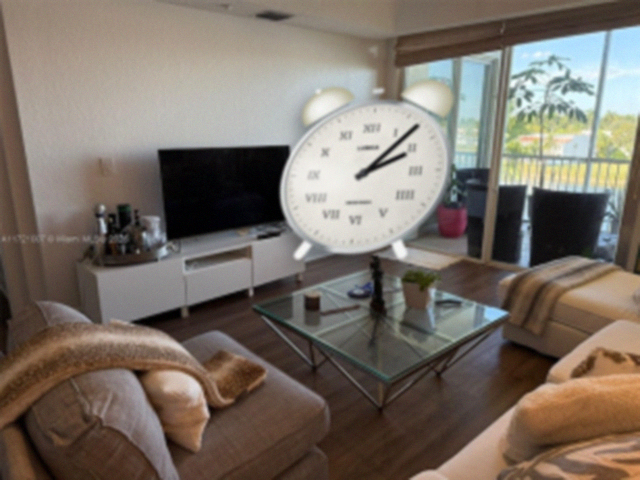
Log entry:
h=2 m=7
